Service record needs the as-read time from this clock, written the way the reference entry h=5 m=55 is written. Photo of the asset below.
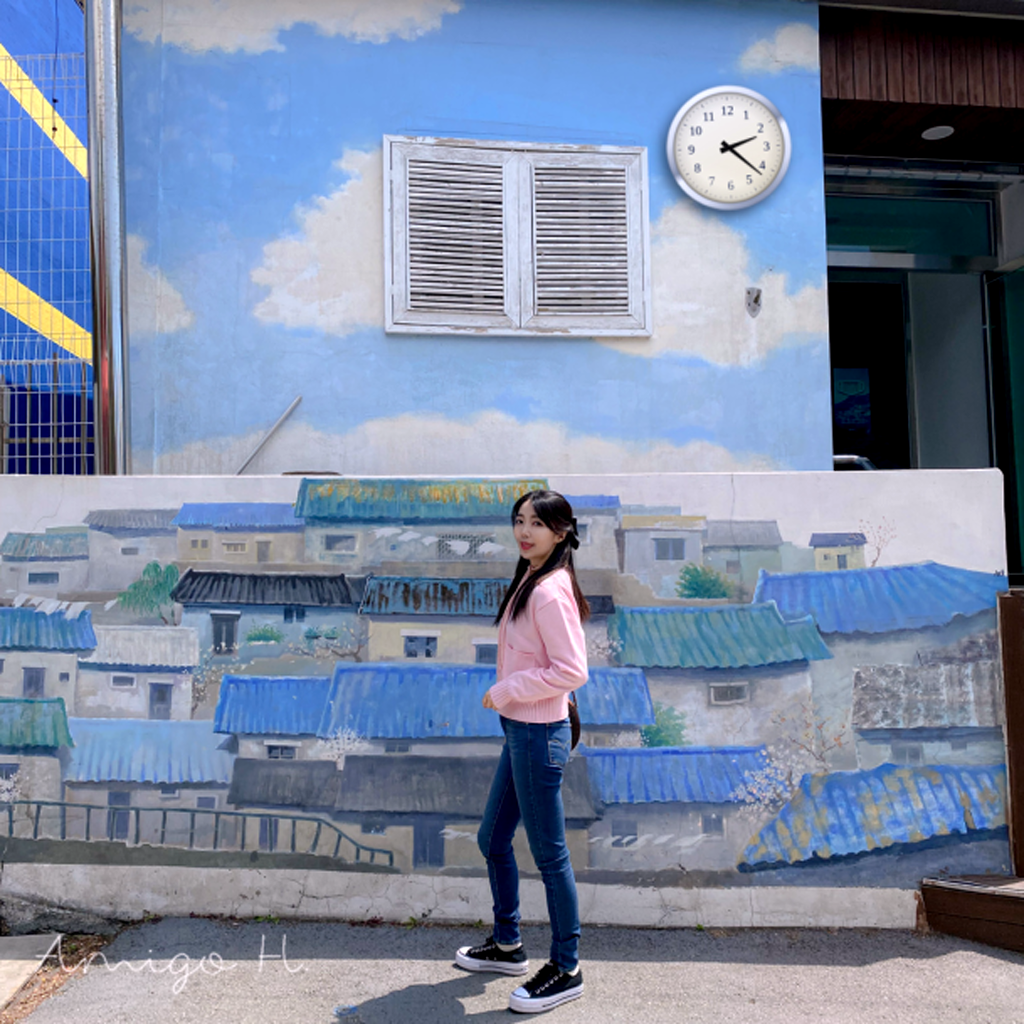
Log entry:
h=2 m=22
